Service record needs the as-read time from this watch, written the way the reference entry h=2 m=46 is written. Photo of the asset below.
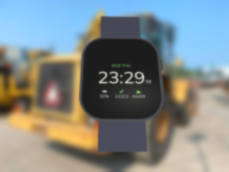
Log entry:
h=23 m=29
